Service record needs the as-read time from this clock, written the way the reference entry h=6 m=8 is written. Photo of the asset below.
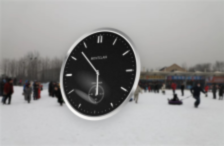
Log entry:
h=5 m=53
